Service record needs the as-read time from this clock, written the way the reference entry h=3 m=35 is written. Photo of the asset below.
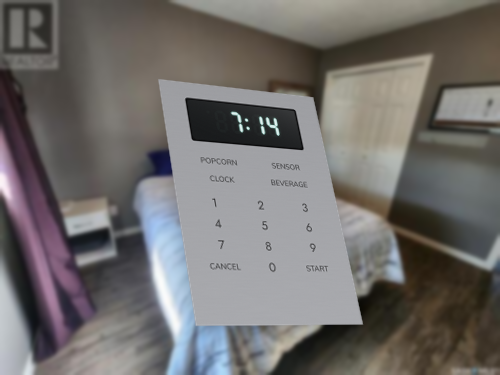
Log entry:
h=7 m=14
